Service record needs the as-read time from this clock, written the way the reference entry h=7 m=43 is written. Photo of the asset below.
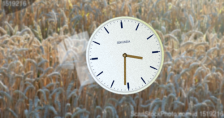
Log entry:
h=3 m=31
